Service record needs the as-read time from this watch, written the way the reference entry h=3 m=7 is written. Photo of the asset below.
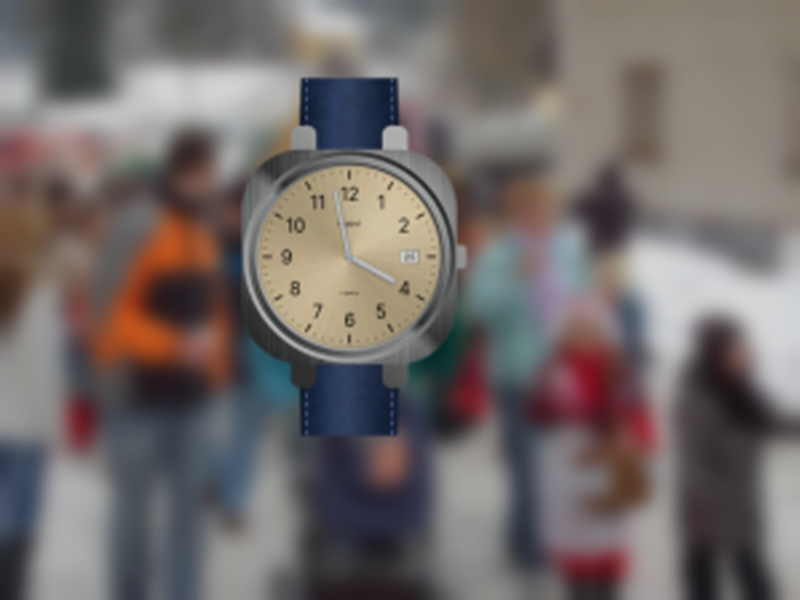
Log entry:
h=3 m=58
